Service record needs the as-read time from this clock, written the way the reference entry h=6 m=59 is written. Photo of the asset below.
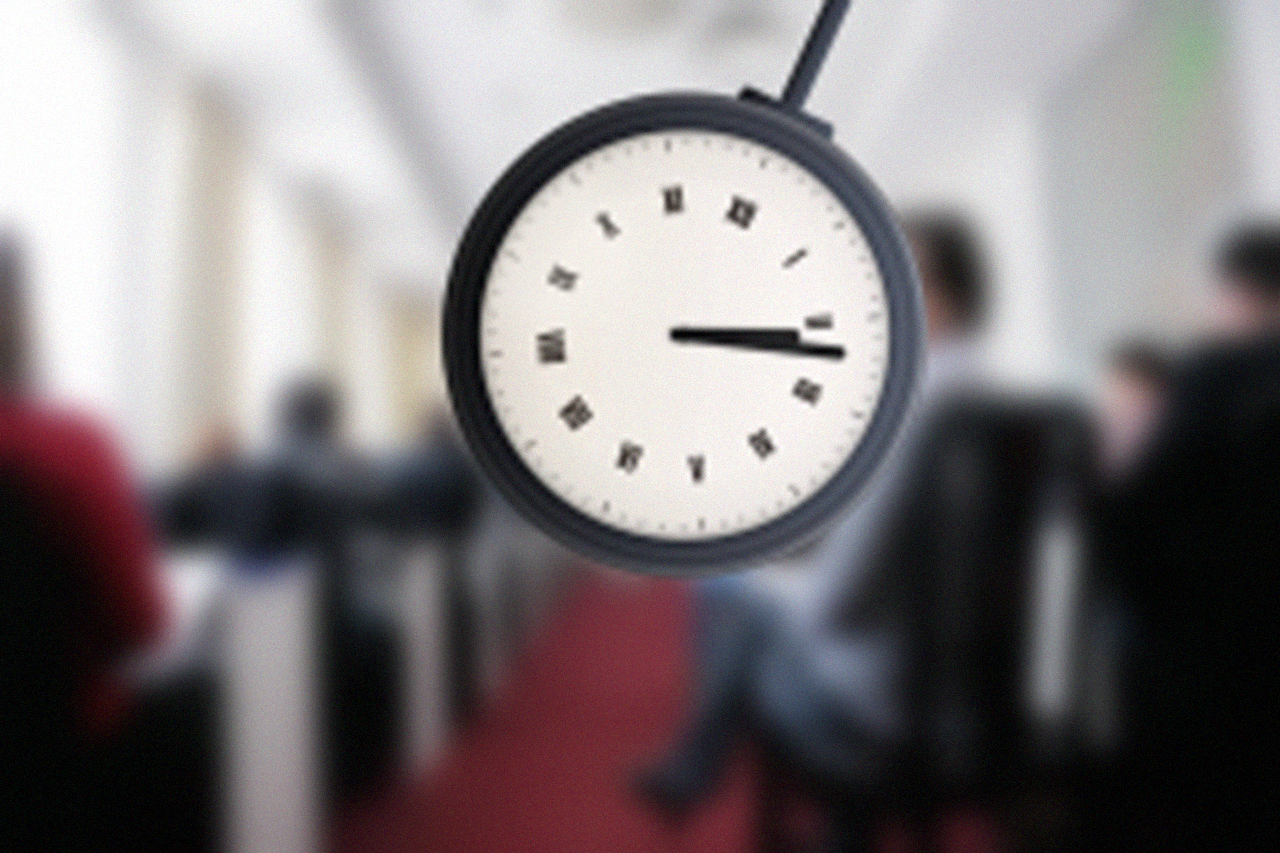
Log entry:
h=2 m=12
